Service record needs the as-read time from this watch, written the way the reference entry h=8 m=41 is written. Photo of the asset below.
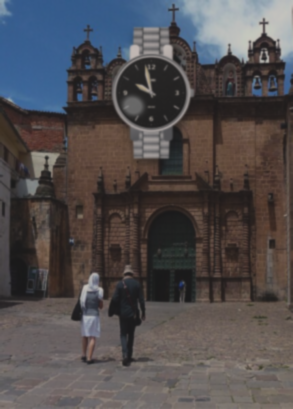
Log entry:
h=9 m=58
